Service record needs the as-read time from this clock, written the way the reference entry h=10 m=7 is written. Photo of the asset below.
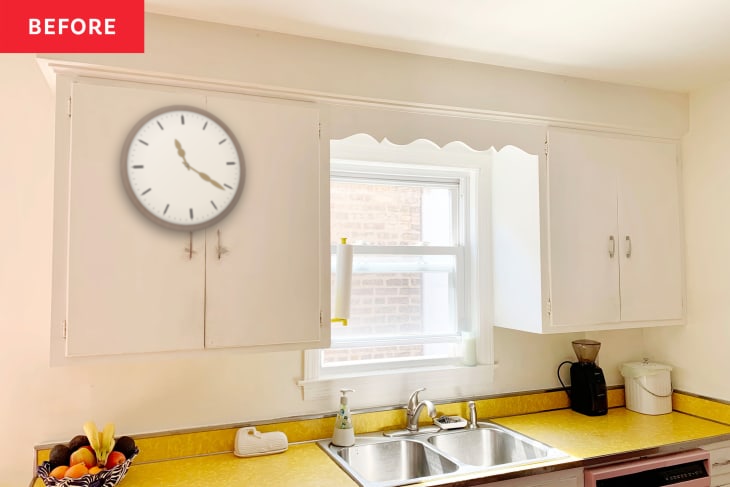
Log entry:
h=11 m=21
